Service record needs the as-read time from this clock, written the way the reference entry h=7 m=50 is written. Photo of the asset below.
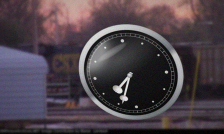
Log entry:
h=7 m=34
